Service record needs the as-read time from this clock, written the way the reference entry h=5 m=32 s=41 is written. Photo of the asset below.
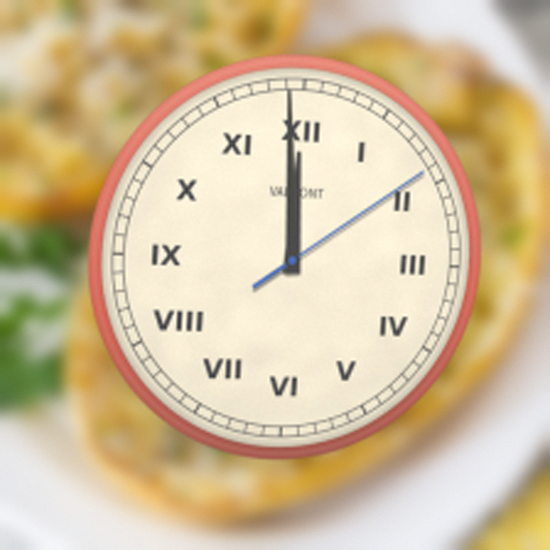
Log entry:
h=11 m=59 s=9
